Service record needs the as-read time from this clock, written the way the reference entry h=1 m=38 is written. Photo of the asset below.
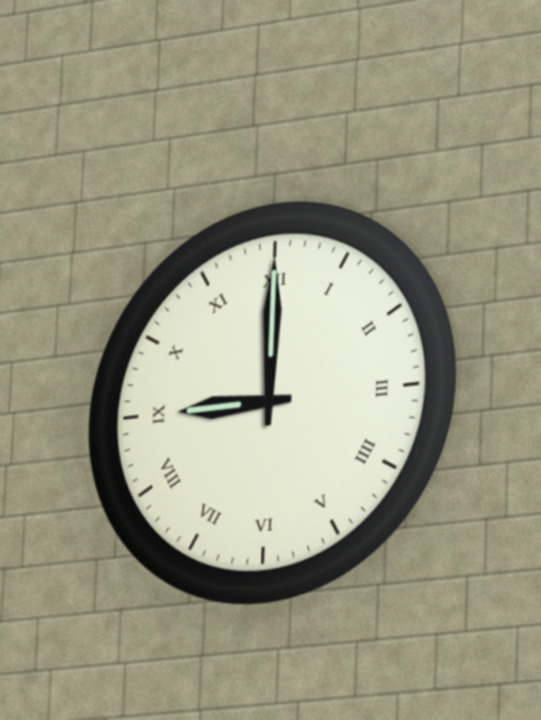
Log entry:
h=9 m=0
